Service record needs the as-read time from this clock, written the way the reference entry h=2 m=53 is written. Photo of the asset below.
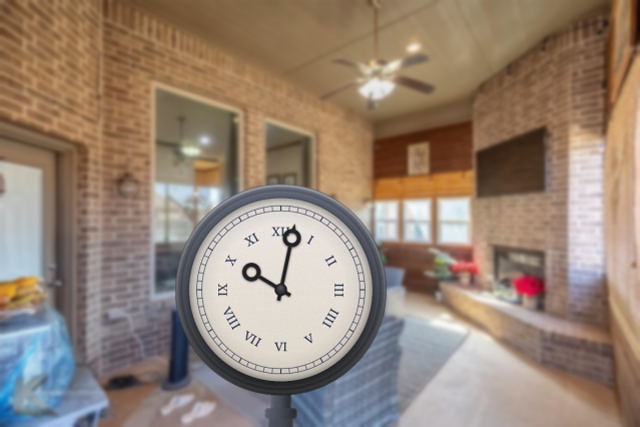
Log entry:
h=10 m=2
